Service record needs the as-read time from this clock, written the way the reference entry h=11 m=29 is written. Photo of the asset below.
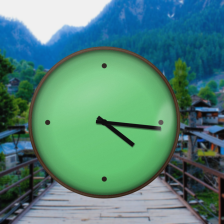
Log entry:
h=4 m=16
